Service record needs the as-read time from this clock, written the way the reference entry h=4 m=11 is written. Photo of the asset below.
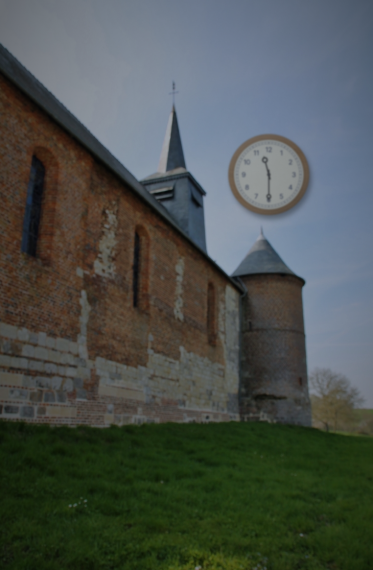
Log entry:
h=11 m=30
